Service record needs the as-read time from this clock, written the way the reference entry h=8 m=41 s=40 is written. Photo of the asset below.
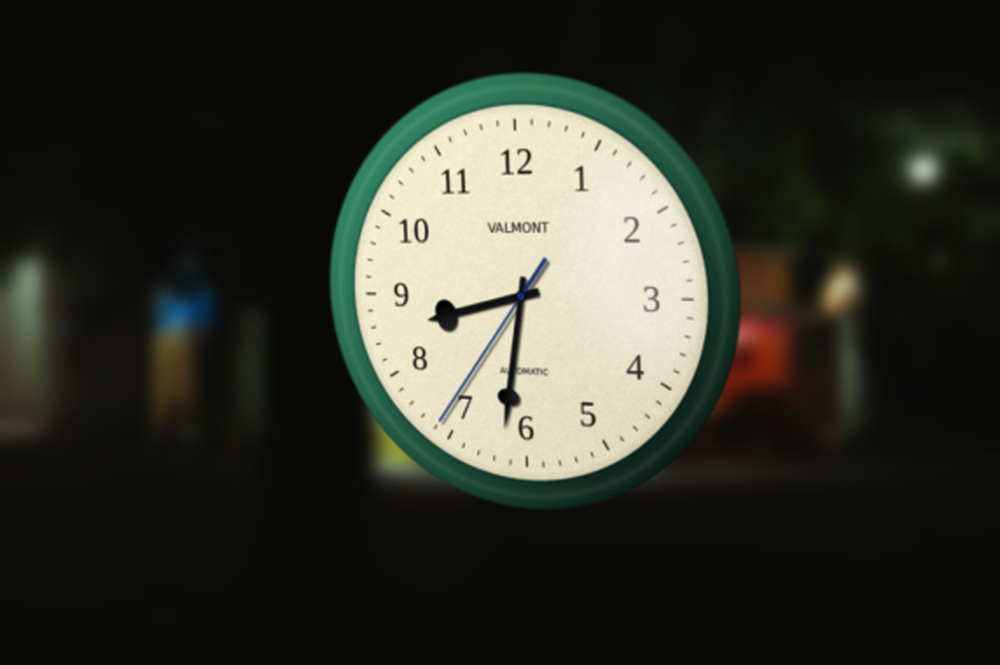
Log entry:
h=8 m=31 s=36
